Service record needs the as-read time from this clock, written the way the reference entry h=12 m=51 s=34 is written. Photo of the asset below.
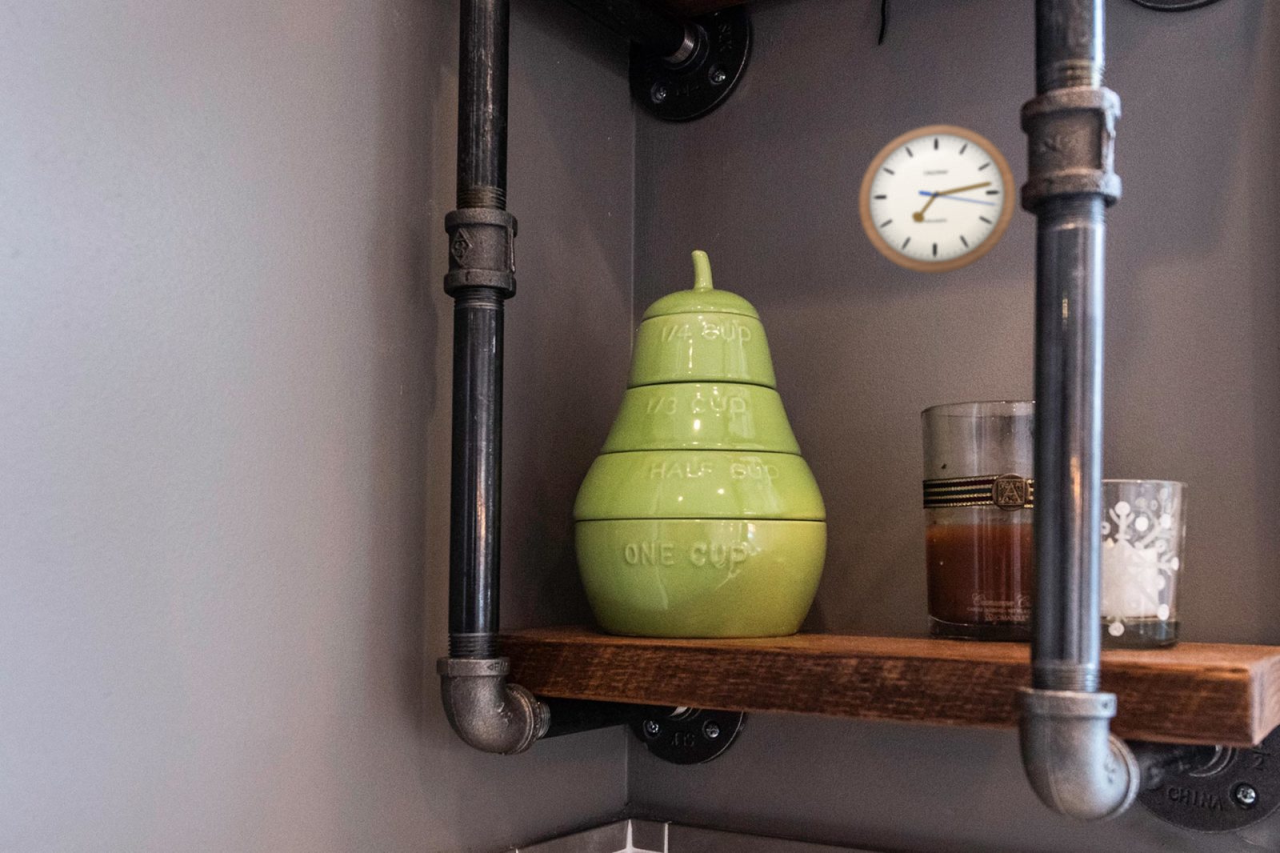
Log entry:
h=7 m=13 s=17
